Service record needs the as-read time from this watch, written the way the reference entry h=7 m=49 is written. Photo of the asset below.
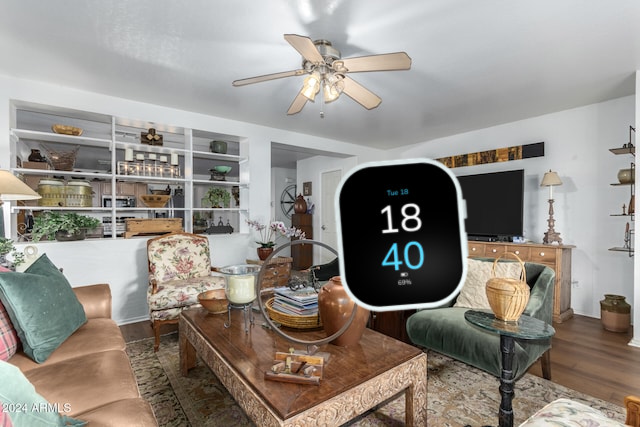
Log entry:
h=18 m=40
